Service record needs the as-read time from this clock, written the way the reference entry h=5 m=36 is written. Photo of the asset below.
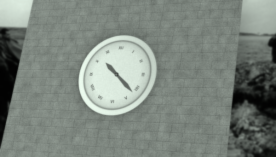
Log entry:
h=10 m=22
